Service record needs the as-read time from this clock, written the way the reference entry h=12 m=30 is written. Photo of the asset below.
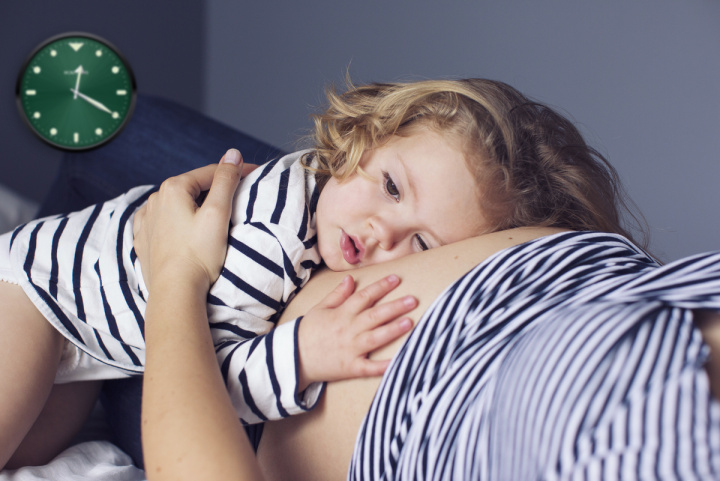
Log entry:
h=12 m=20
